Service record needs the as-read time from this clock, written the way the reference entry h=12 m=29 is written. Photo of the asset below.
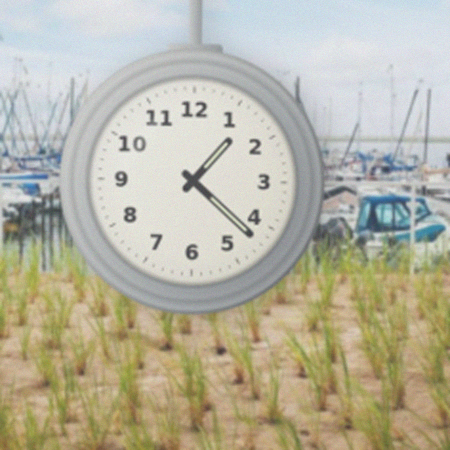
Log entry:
h=1 m=22
